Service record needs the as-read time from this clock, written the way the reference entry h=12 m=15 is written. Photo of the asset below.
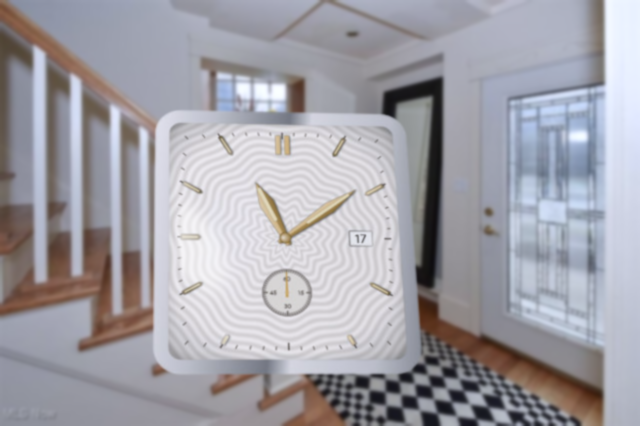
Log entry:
h=11 m=9
